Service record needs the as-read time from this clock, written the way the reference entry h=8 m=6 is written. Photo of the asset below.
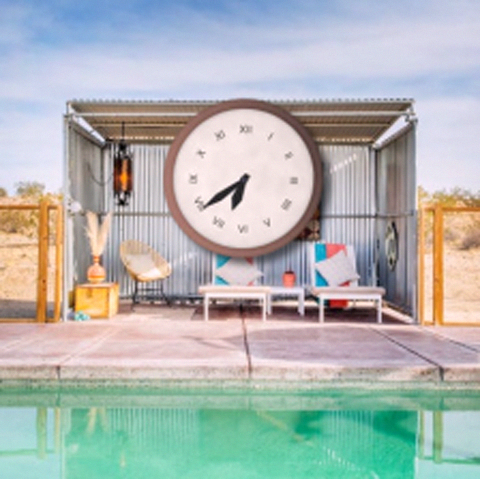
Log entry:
h=6 m=39
